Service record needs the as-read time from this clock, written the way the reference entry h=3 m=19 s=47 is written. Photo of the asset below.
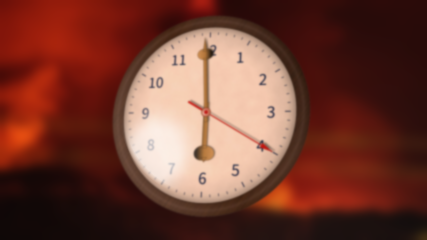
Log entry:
h=5 m=59 s=20
